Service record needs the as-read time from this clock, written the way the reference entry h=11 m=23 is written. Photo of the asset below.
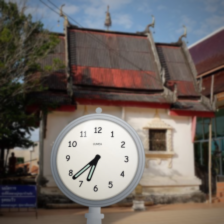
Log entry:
h=6 m=38
